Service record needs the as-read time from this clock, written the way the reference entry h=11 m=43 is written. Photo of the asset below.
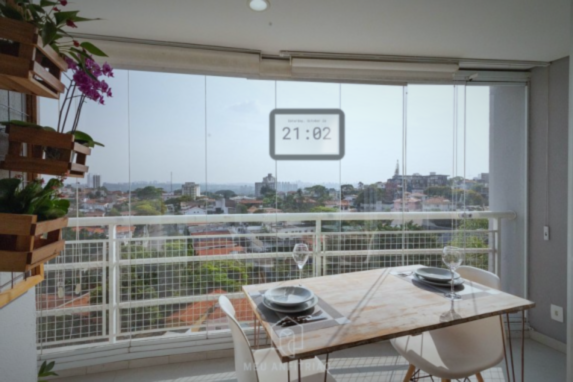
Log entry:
h=21 m=2
